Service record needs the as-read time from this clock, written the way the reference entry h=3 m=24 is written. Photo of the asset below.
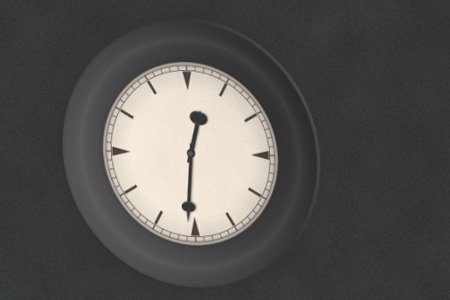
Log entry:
h=12 m=31
